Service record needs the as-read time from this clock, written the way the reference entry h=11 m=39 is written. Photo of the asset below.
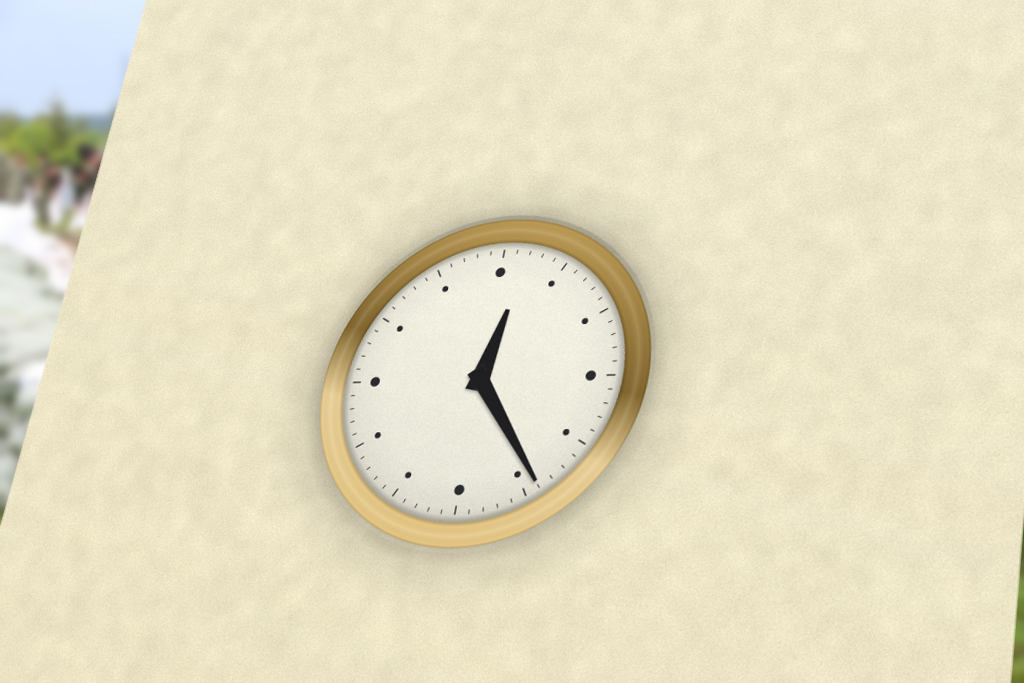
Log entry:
h=12 m=24
